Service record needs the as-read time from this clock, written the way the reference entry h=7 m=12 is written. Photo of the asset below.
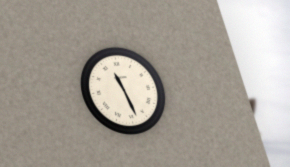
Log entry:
h=11 m=28
